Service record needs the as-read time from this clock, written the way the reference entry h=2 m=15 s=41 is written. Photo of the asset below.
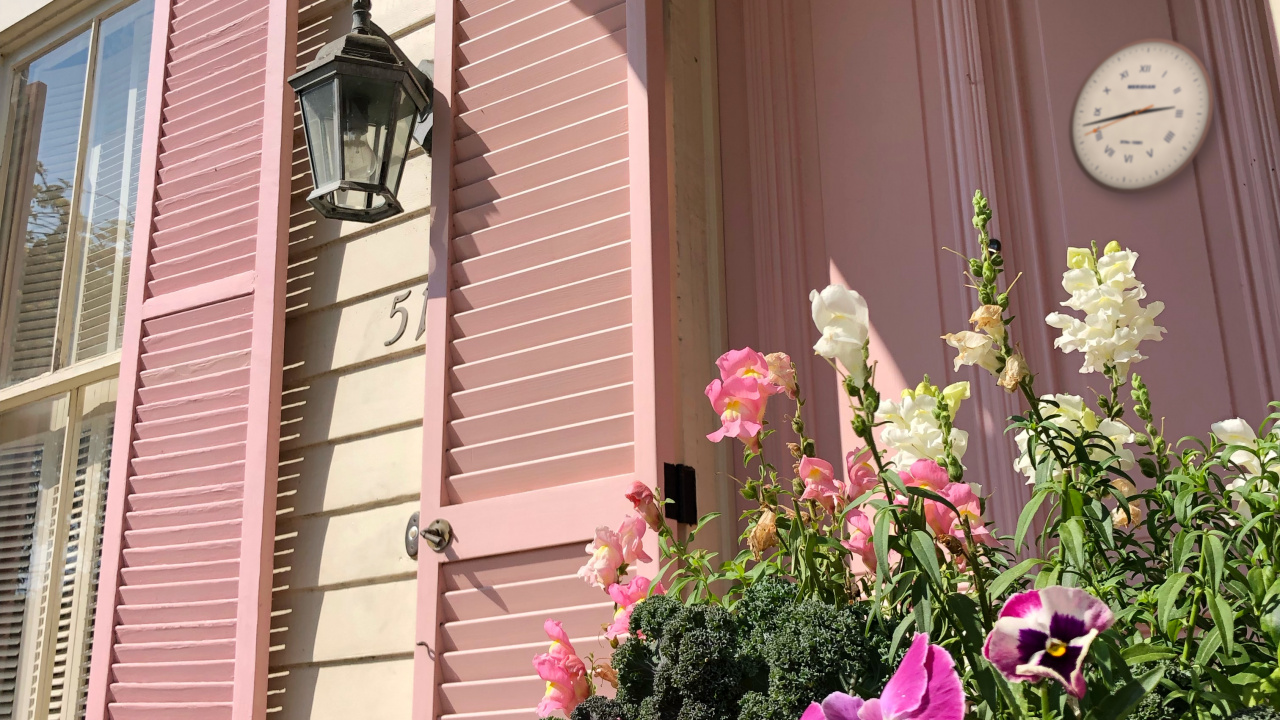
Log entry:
h=2 m=42 s=41
